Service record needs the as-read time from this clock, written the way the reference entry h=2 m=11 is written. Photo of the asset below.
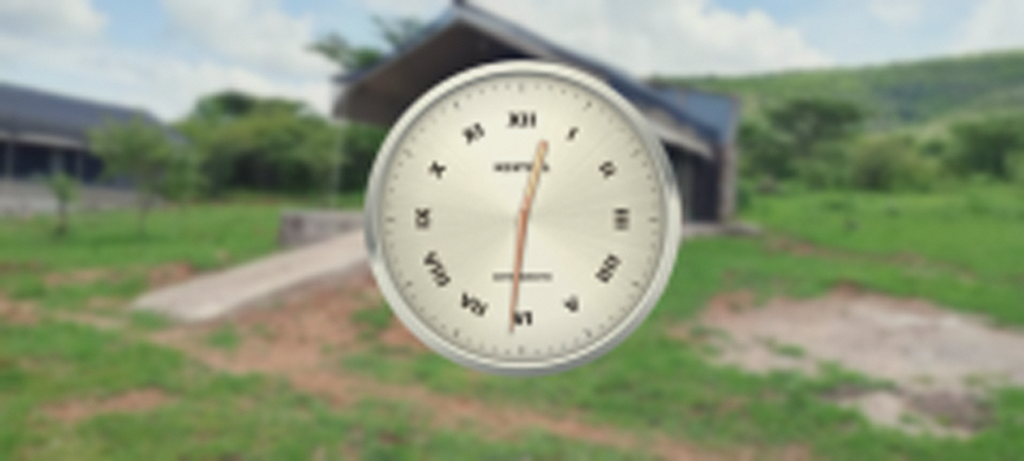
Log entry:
h=12 m=31
